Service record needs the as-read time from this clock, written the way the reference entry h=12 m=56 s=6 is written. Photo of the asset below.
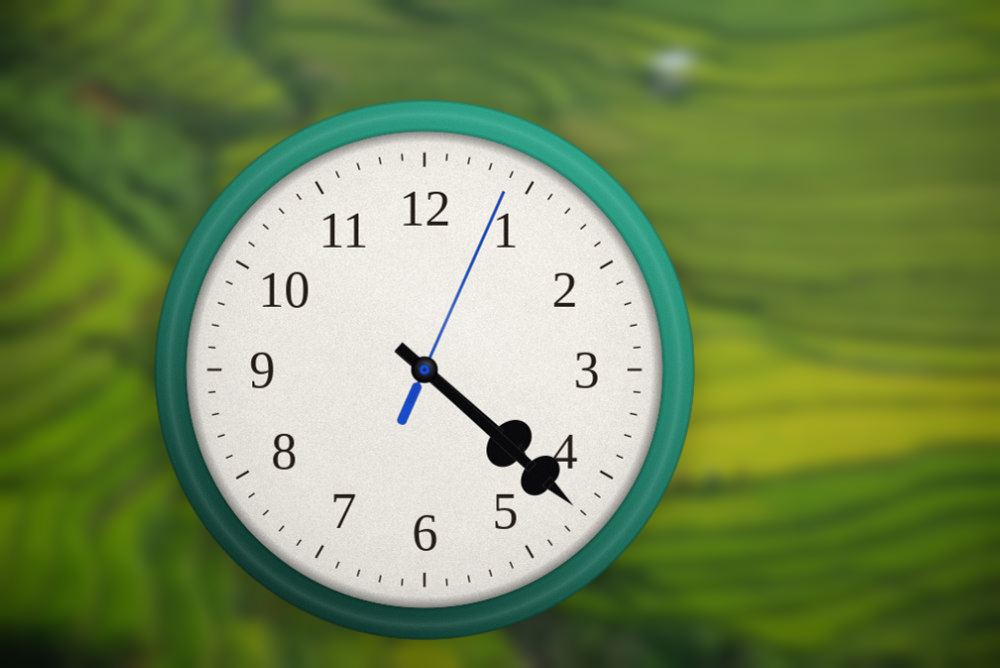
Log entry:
h=4 m=22 s=4
